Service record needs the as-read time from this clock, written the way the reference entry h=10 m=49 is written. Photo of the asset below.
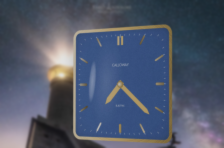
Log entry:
h=7 m=22
